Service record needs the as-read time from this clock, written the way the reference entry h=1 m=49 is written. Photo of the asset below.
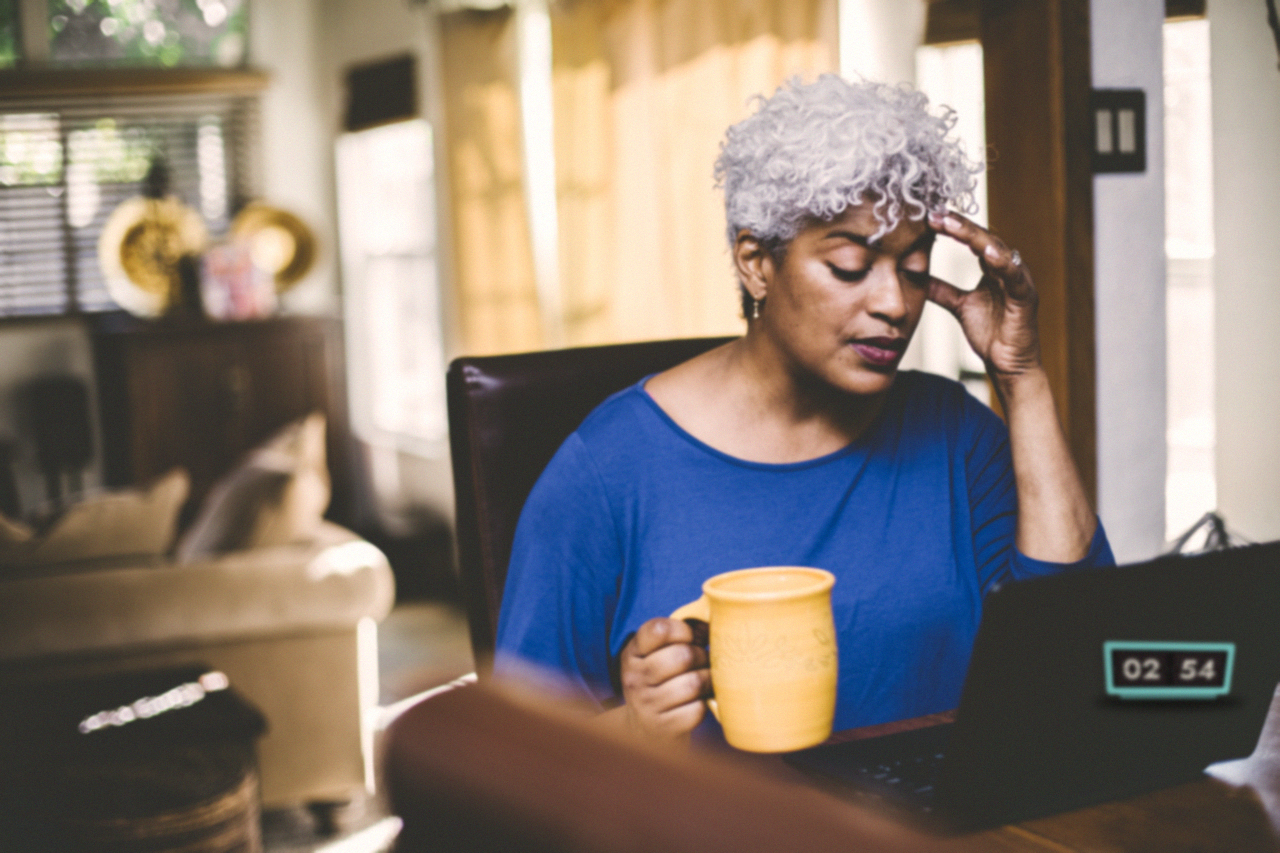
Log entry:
h=2 m=54
